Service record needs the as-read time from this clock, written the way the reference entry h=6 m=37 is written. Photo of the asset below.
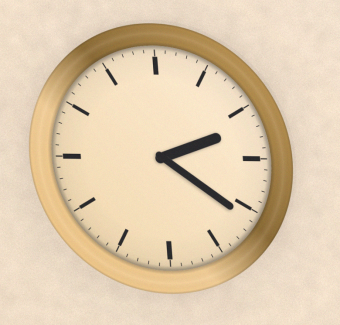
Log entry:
h=2 m=21
